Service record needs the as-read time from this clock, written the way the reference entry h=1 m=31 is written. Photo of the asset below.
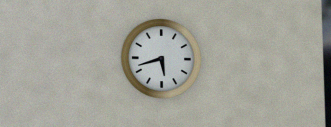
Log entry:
h=5 m=42
